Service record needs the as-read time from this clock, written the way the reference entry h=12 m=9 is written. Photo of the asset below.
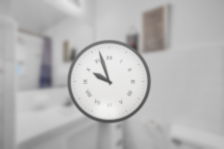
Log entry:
h=9 m=57
